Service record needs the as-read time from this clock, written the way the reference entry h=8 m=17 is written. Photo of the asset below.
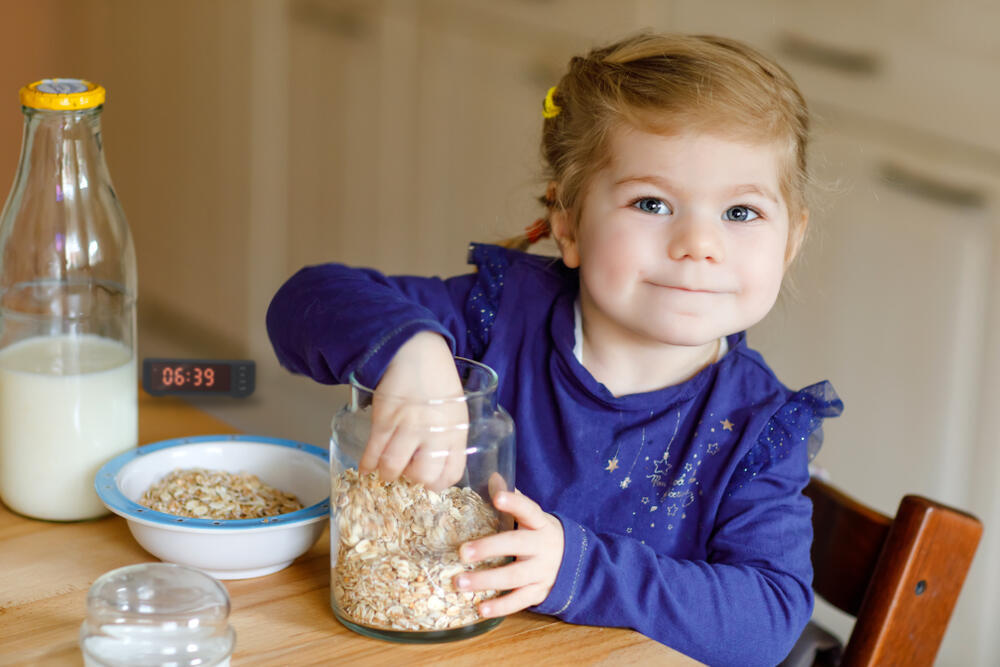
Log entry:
h=6 m=39
